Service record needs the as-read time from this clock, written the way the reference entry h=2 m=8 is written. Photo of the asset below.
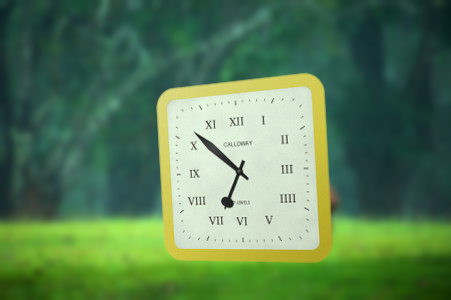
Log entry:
h=6 m=52
